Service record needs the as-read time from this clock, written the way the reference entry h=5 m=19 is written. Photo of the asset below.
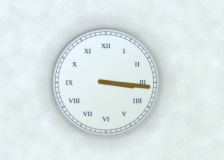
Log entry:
h=3 m=16
